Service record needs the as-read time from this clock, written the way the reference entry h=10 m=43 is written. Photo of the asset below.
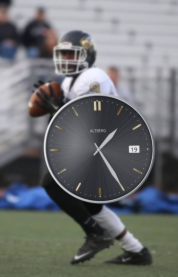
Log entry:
h=1 m=25
